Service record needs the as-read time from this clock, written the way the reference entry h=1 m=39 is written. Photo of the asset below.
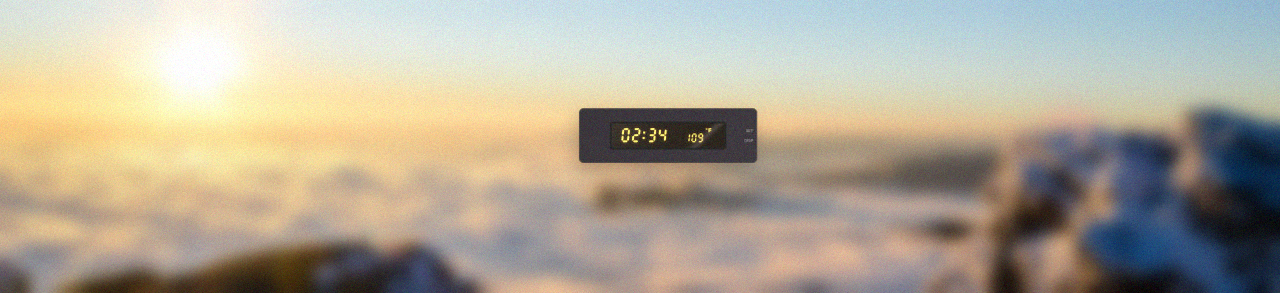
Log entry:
h=2 m=34
